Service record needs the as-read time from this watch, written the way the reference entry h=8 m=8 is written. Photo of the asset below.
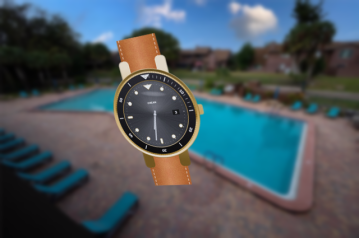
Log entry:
h=6 m=32
